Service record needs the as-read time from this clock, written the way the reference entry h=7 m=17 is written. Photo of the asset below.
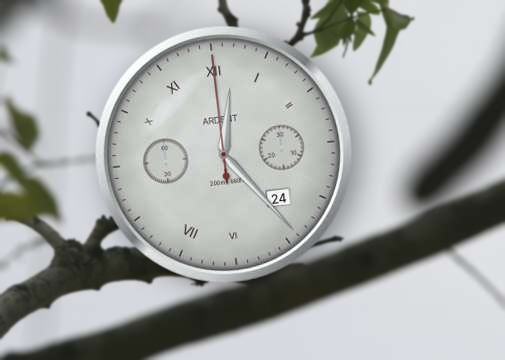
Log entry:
h=12 m=24
